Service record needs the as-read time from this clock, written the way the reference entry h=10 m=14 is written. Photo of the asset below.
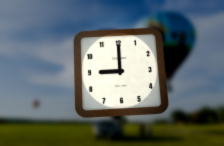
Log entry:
h=9 m=0
